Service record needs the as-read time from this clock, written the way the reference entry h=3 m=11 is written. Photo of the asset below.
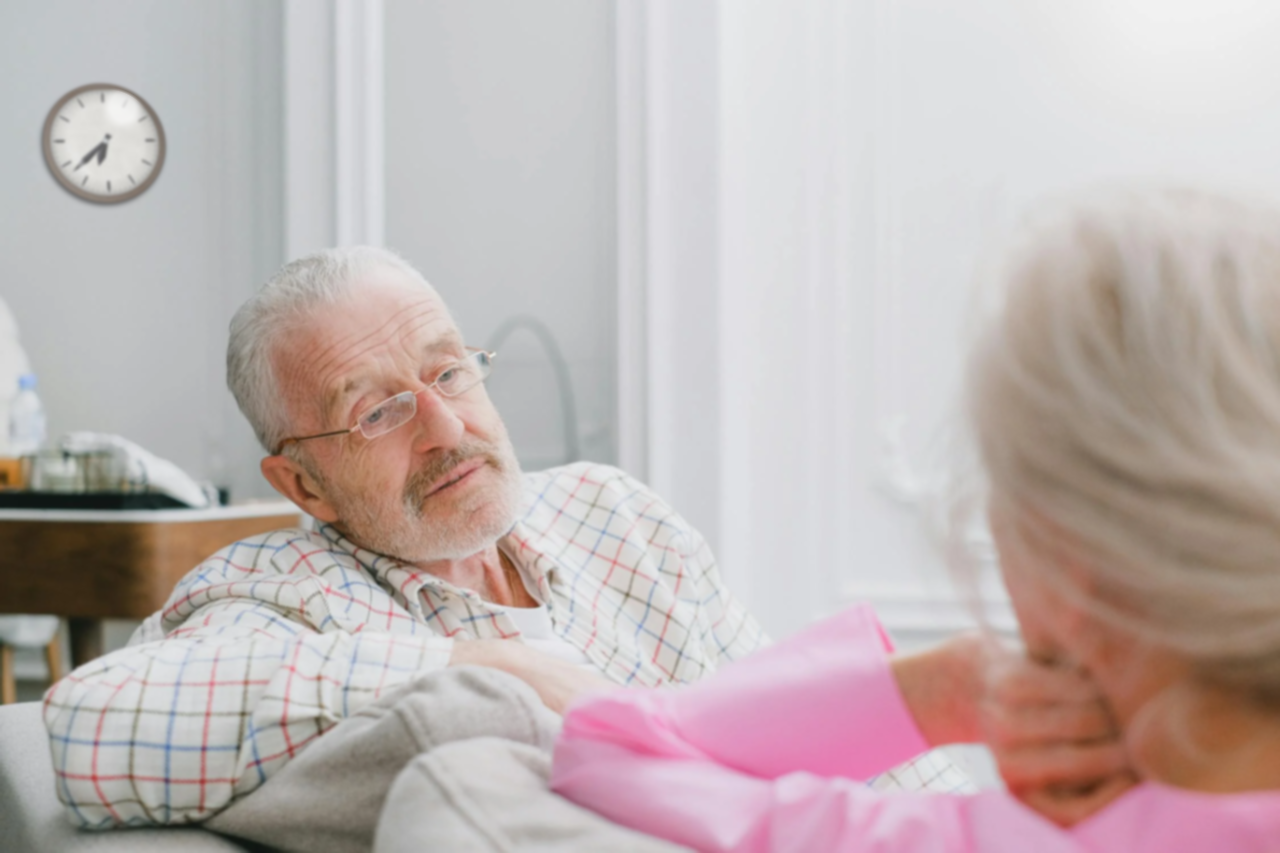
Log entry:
h=6 m=38
